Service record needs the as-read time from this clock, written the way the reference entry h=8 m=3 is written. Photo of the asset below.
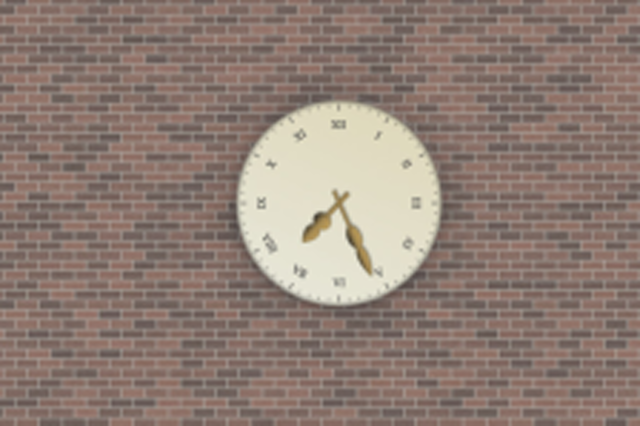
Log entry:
h=7 m=26
